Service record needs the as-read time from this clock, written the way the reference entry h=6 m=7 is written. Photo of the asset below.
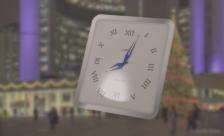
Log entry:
h=8 m=3
